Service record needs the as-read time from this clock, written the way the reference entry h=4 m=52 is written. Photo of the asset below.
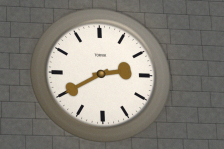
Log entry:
h=2 m=40
